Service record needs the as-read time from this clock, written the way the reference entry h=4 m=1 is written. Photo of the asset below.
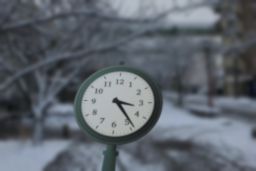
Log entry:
h=3 m=24
